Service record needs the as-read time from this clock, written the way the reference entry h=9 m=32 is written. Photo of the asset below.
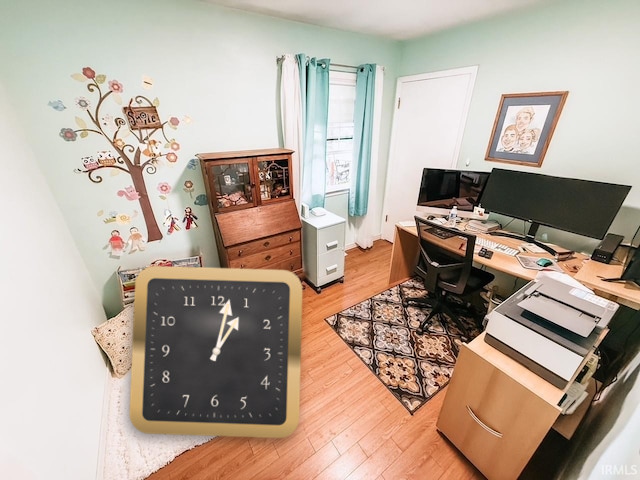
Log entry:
h=1 m=2
